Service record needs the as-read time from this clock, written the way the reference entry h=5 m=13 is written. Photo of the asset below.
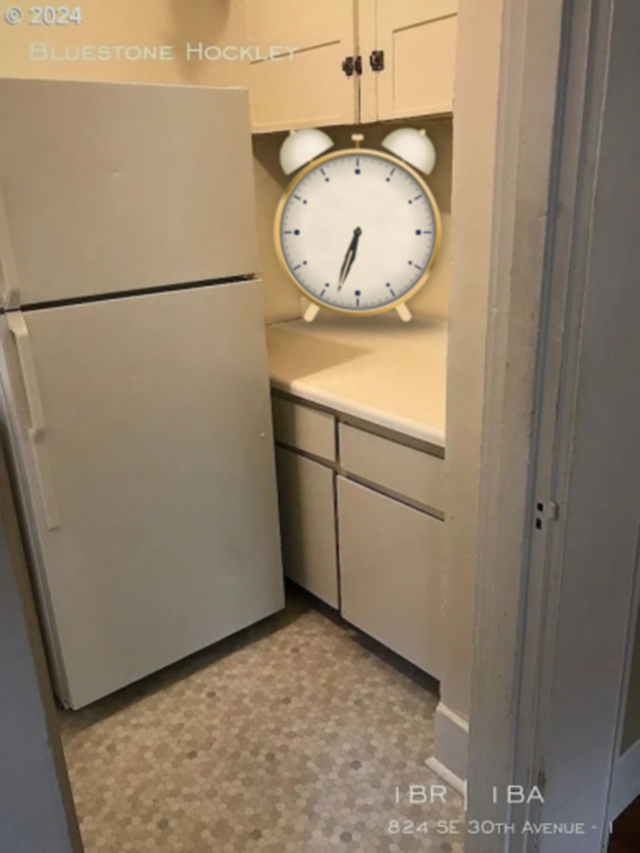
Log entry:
h=6 m=33
